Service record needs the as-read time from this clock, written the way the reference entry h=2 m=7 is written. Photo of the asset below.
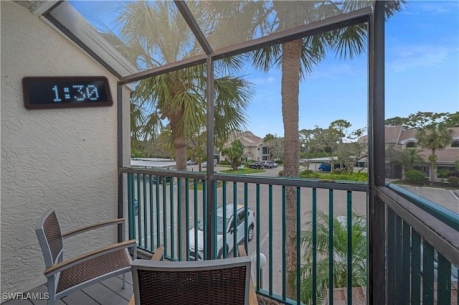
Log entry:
h=1 m=30
